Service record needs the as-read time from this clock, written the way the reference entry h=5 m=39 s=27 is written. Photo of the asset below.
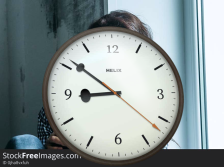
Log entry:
h=8 m=51 s=22
